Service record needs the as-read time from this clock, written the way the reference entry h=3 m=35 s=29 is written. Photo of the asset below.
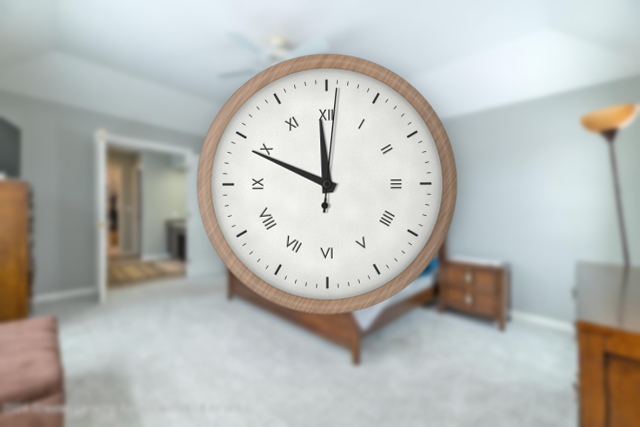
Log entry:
h=11 m=49 s=1
